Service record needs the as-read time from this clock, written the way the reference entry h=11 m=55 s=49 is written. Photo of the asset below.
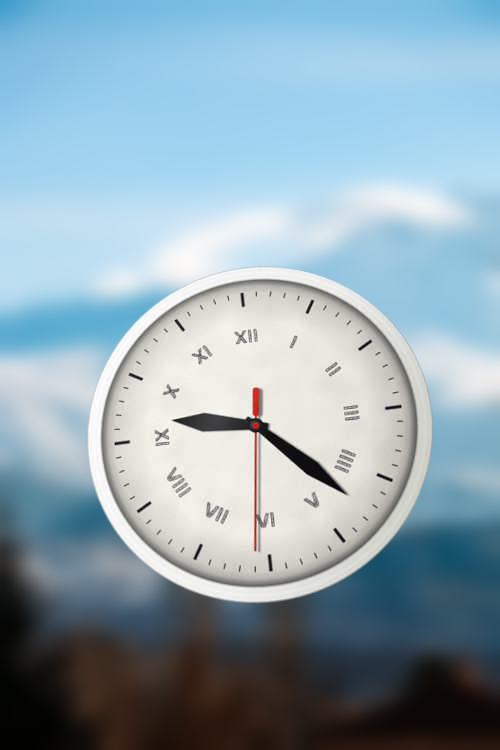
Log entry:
h=9 m=22 s=31
